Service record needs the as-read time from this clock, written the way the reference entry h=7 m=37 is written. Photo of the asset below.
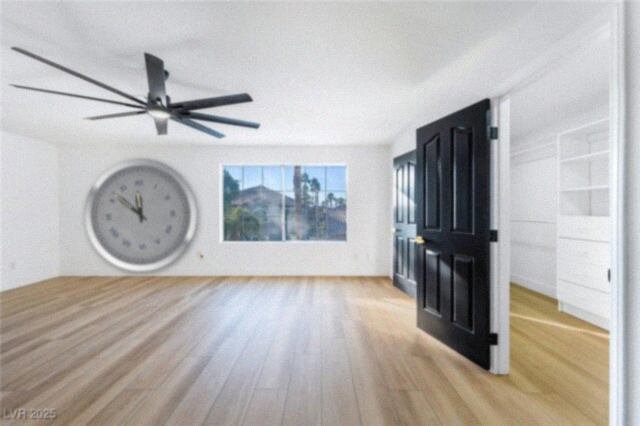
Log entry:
h=11 m=52
